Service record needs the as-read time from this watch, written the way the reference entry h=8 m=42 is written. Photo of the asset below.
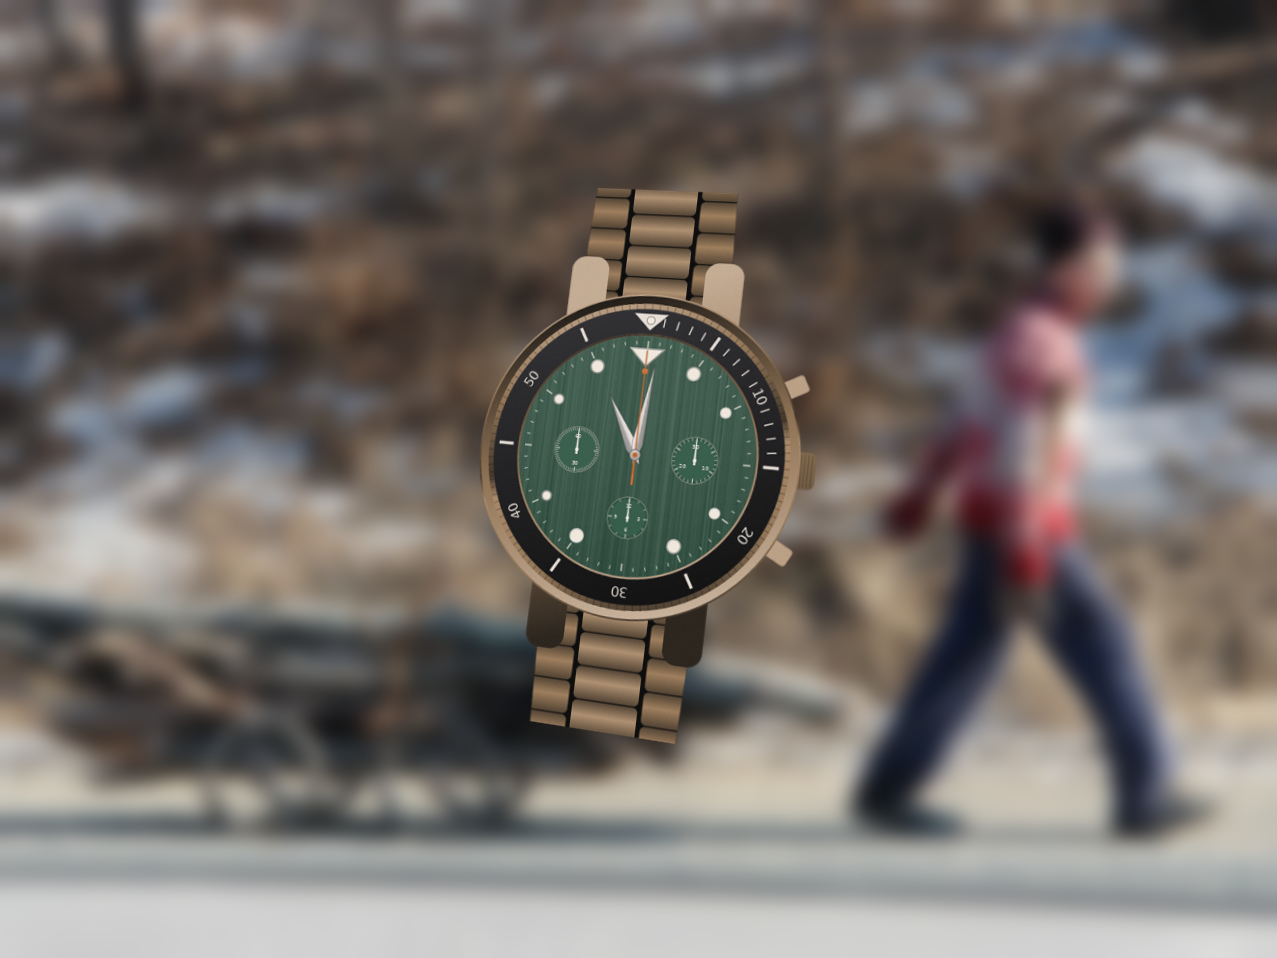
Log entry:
h=11 m=1
